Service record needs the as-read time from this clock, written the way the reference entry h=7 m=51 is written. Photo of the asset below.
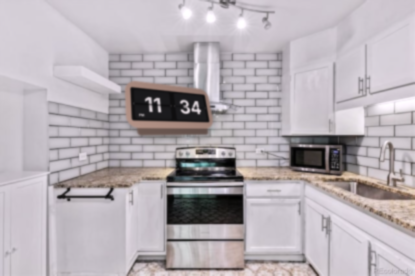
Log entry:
h=11 m=34
